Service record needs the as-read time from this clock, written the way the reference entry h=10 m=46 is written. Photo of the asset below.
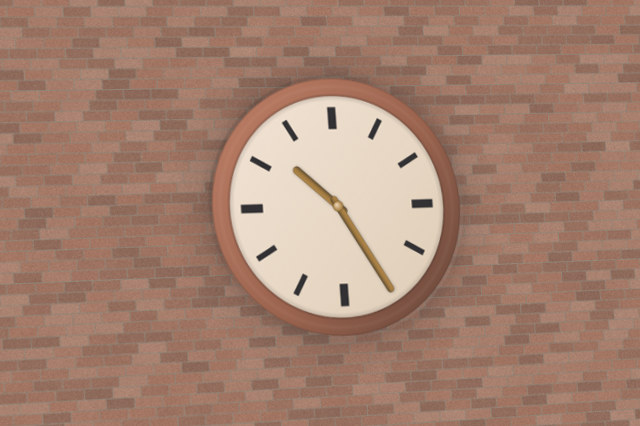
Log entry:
h=10 m=25
